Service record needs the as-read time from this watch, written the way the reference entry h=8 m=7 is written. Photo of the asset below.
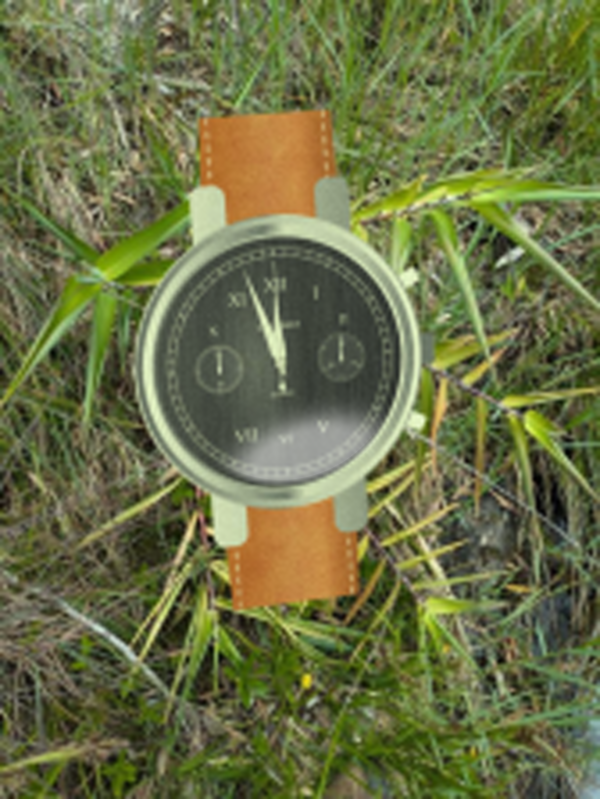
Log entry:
h=11 m=57
